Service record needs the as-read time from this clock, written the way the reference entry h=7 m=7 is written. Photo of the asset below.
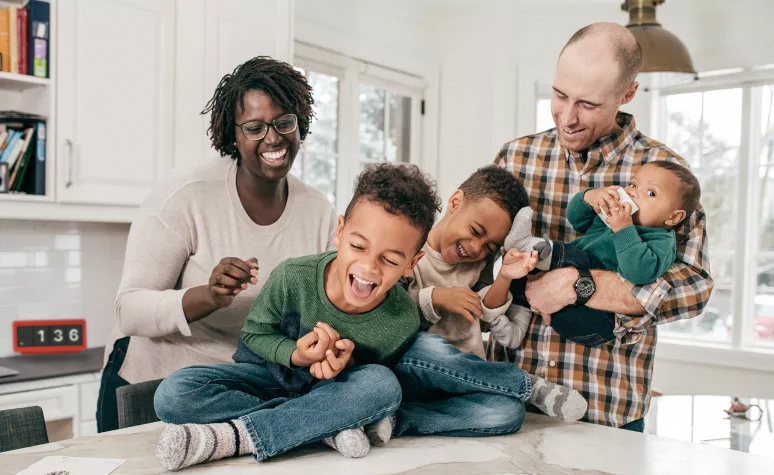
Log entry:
h=1 m=36
